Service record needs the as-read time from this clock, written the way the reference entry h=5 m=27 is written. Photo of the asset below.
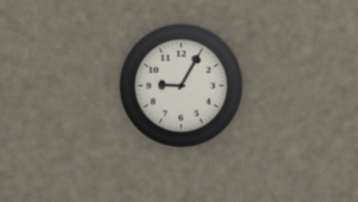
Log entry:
h=9 m=5
